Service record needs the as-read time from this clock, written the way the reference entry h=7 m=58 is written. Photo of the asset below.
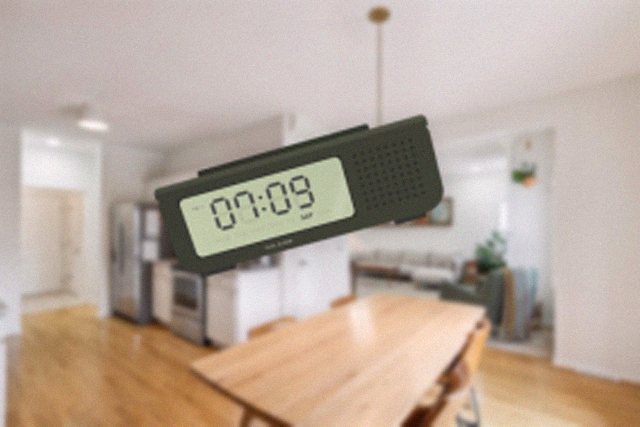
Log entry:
h=7 m=9
